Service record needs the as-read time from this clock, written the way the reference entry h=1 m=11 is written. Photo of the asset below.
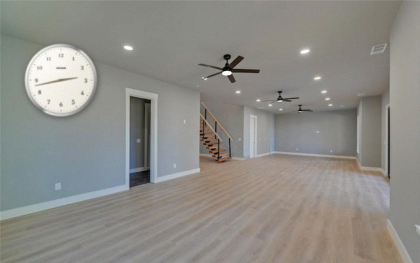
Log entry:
h=2 m=43
